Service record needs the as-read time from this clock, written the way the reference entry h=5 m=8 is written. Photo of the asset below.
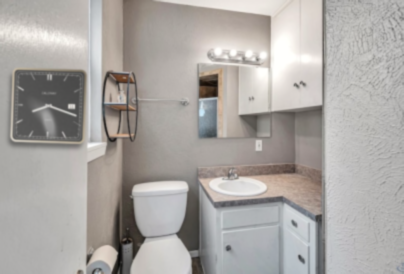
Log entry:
h=8 m=18
